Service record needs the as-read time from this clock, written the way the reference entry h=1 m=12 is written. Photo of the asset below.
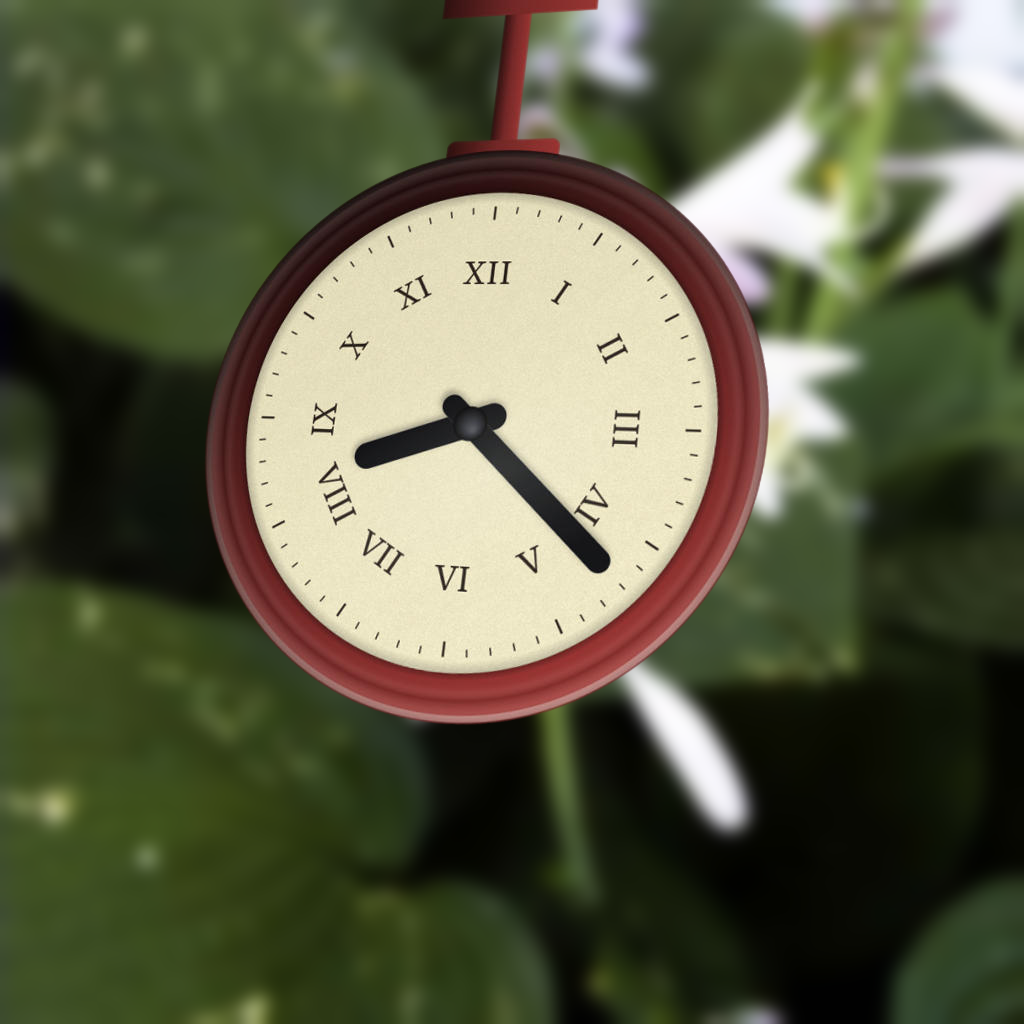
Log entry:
h=8 m=22
